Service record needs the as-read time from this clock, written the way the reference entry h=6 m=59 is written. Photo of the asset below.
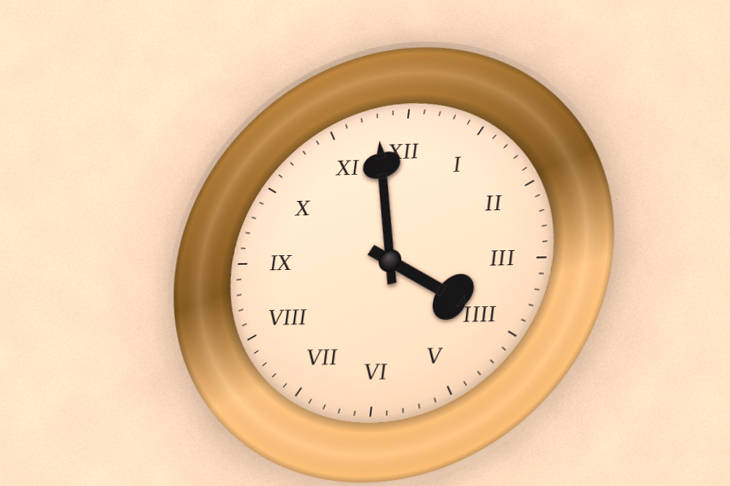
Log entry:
h=3 m=58
